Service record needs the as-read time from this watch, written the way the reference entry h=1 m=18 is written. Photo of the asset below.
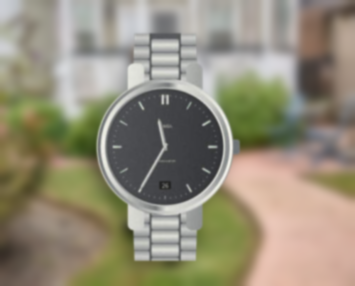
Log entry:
h=11 m=35
